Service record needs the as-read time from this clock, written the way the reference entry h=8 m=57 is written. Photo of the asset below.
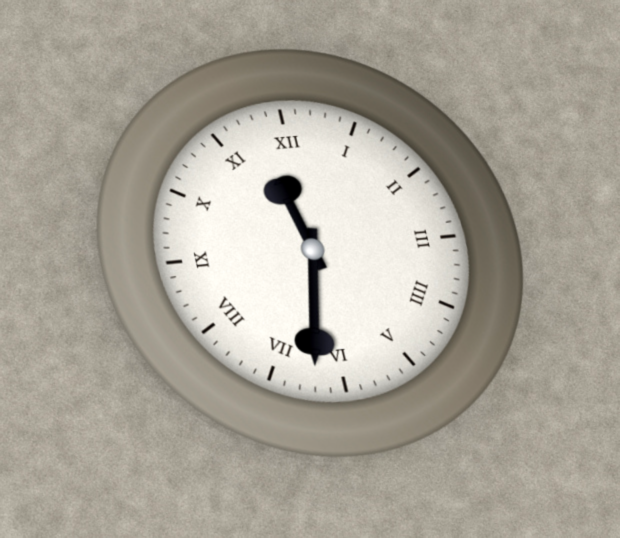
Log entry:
h=11 m=32
